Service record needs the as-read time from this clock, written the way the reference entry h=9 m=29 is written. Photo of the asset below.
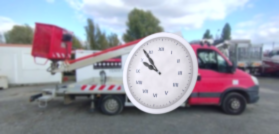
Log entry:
h=9 m=53
